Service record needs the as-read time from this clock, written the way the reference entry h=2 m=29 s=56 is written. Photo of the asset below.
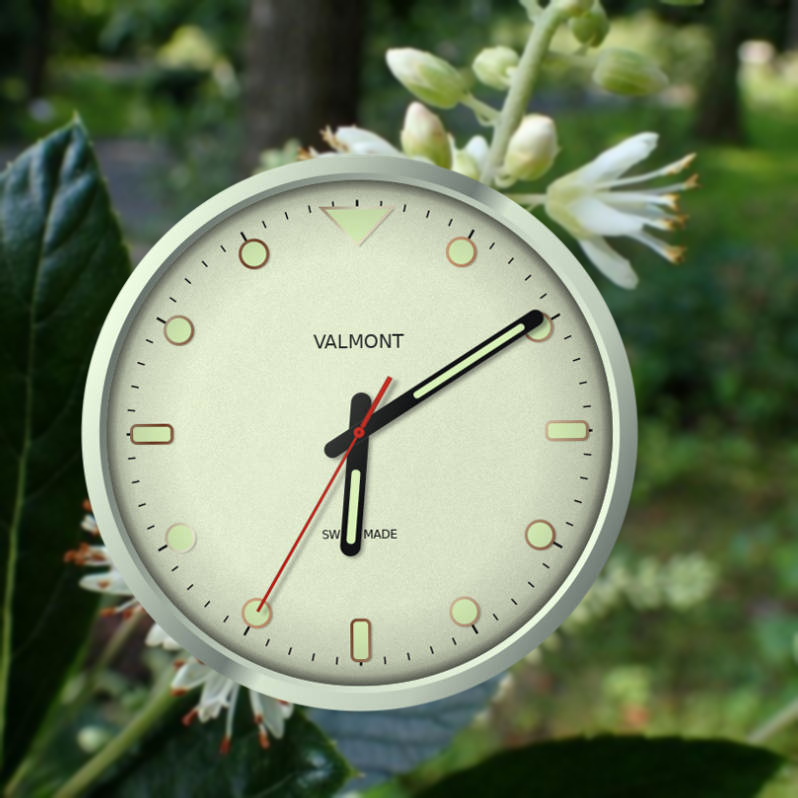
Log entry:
h=6 m=9 s=35
